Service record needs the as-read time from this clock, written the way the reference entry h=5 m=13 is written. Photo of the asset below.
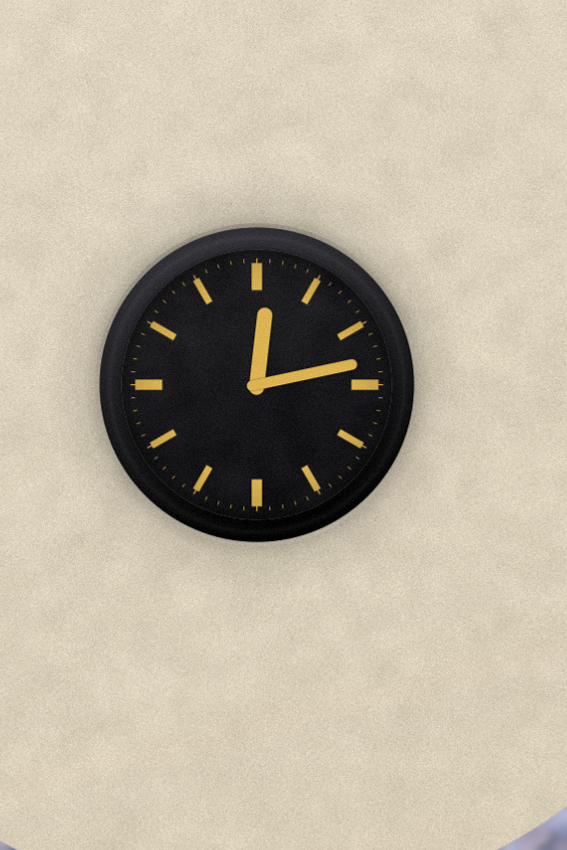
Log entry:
h=12 m=13
